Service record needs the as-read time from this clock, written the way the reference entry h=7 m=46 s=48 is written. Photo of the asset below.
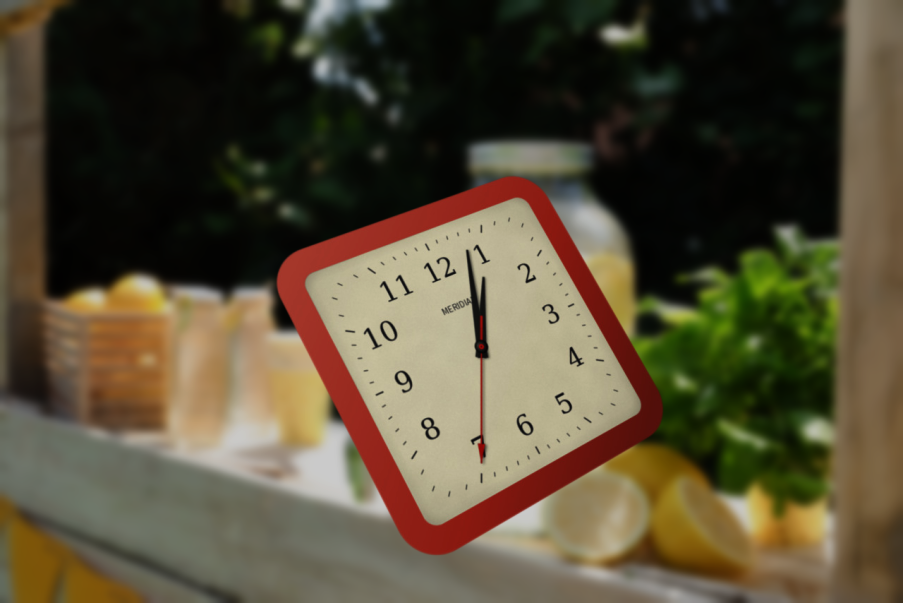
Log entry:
h=1 m=3 s=35
